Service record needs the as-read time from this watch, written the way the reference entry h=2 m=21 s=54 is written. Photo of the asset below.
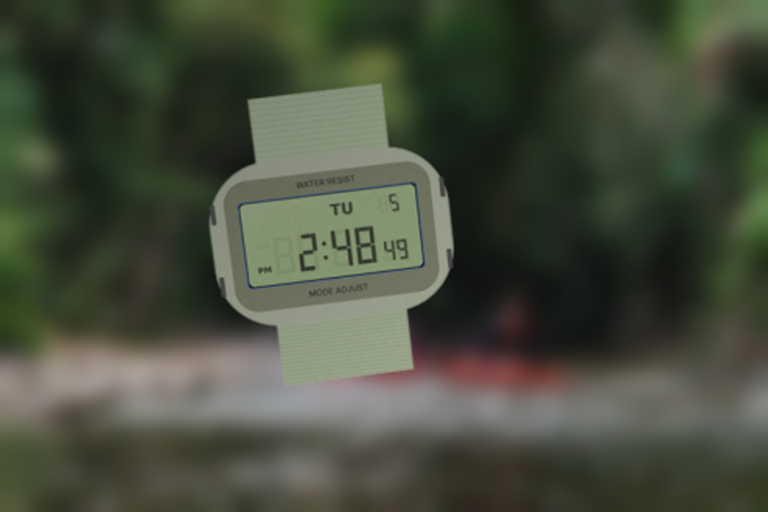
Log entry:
h=2 m=48 s=49
